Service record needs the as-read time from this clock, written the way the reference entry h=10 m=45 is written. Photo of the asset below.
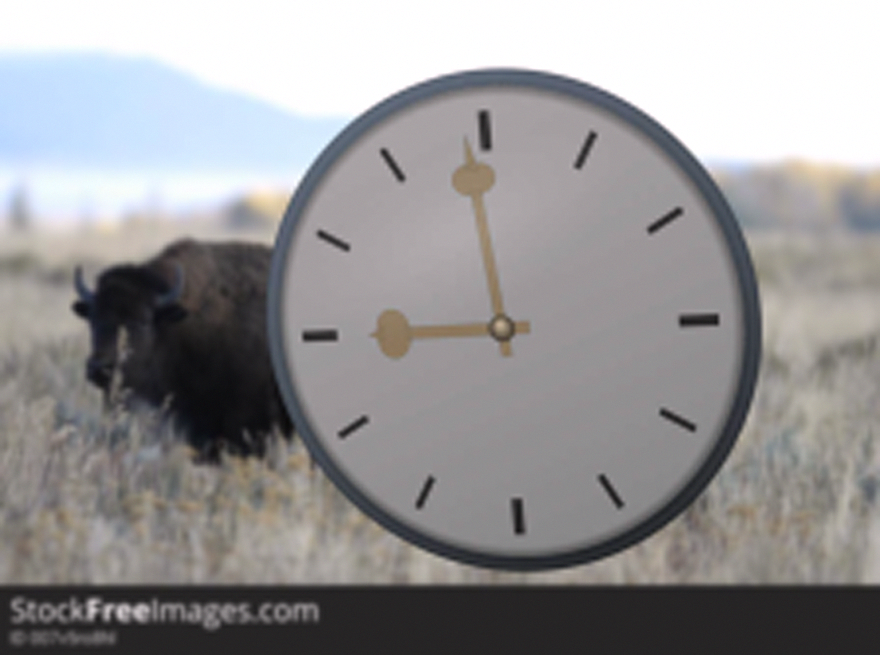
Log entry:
h=8 m=59
